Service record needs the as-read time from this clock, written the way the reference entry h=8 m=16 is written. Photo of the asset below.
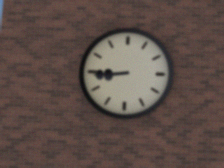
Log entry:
h=8 m=44
